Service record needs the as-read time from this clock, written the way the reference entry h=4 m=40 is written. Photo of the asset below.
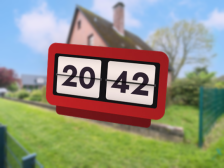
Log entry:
h=20 m=42
